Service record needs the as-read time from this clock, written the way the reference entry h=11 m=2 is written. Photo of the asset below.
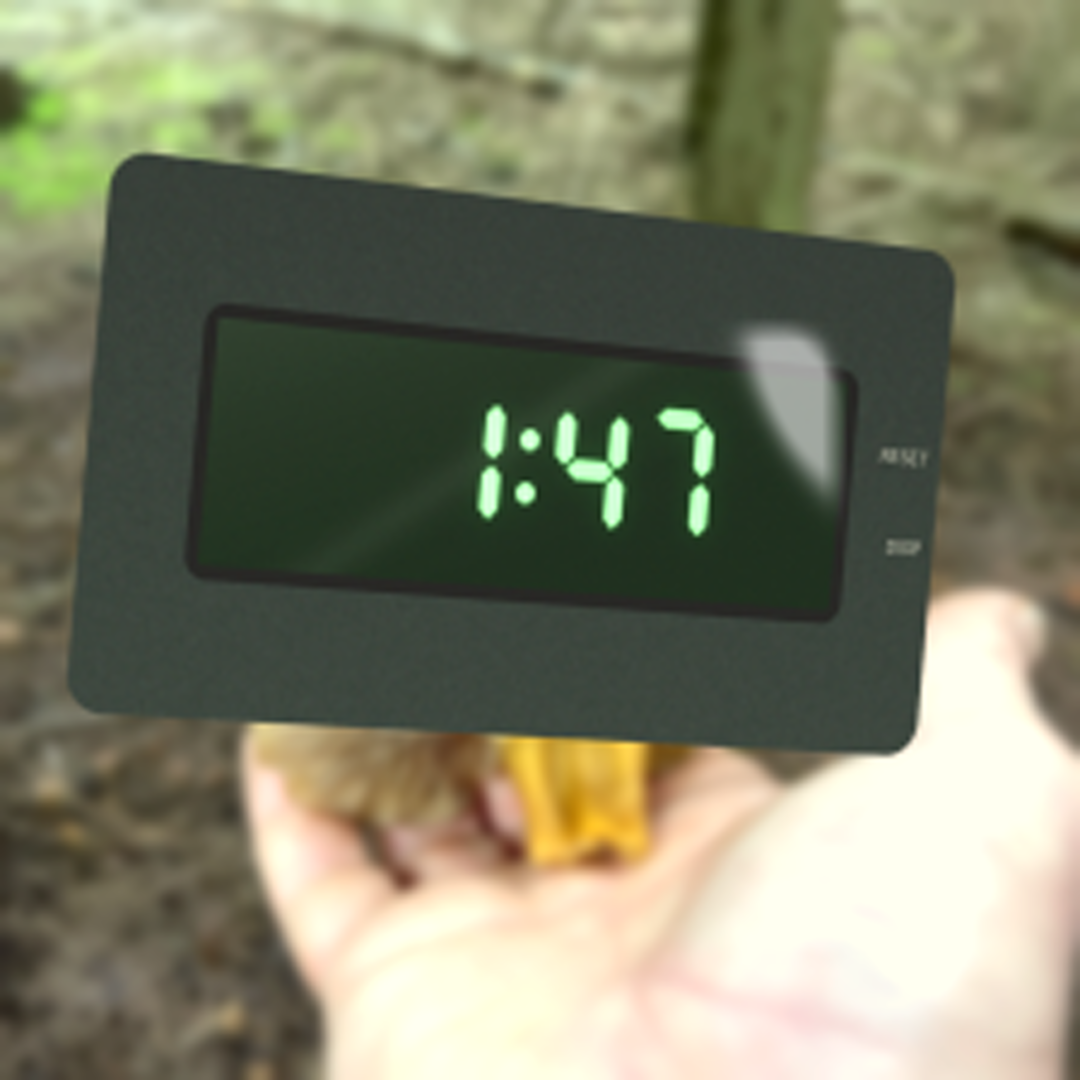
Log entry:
h=1 m=47
